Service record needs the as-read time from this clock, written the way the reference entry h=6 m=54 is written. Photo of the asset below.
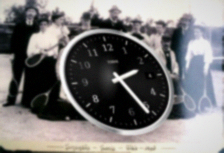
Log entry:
h=2 m=26
